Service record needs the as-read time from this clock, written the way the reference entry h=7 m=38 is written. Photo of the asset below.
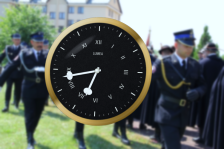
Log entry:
h=6 m=43
